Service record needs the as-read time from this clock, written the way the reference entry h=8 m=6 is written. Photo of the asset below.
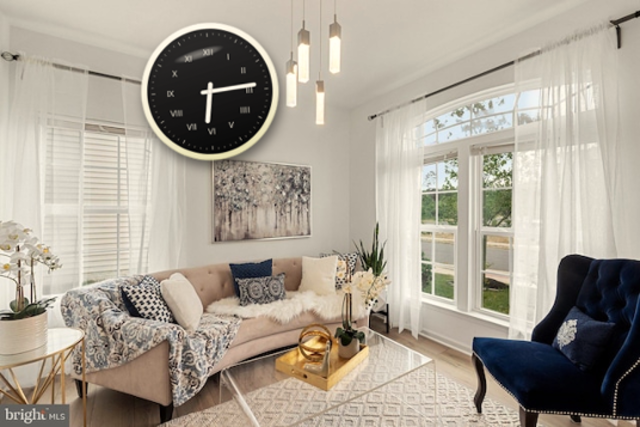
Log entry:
h=6 m=14
